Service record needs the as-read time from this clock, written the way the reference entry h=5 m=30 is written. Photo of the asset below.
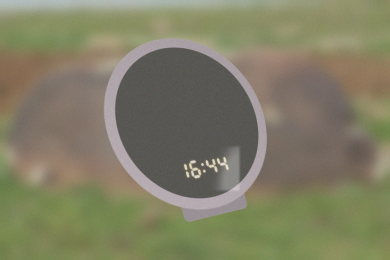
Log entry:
h=16 m=44
